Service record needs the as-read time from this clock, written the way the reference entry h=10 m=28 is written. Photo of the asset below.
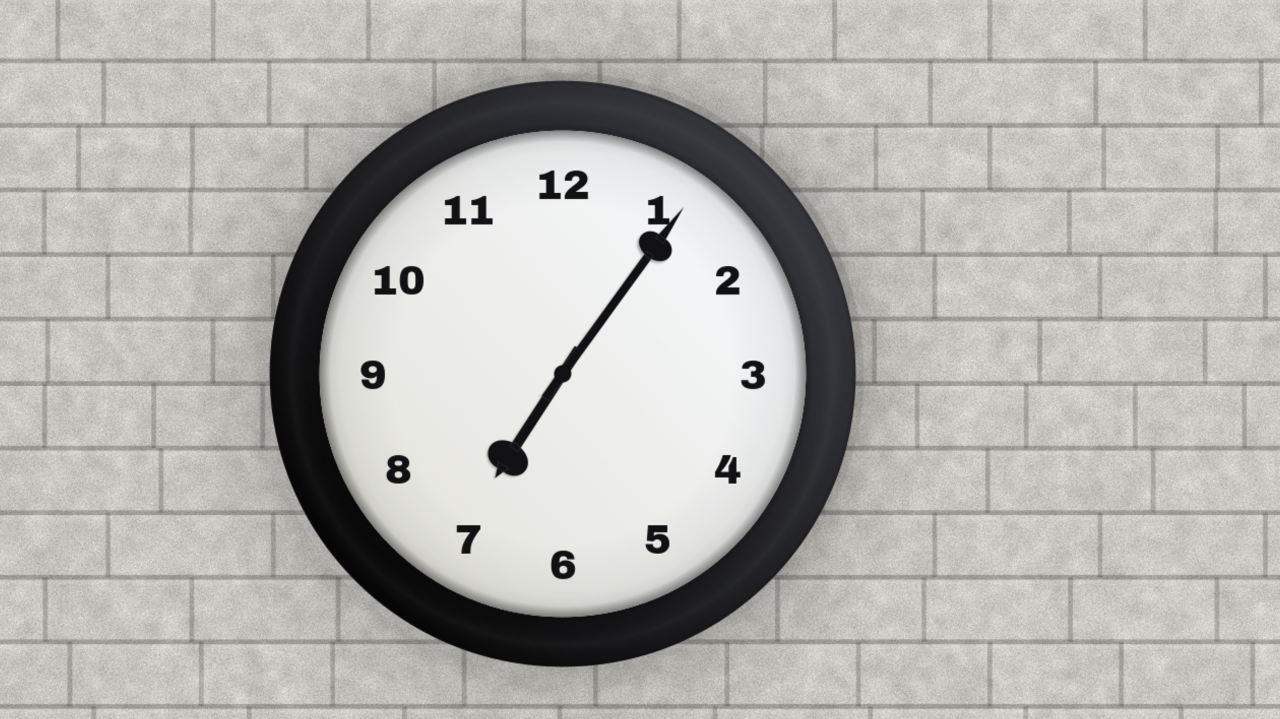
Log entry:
h=7 m=6
